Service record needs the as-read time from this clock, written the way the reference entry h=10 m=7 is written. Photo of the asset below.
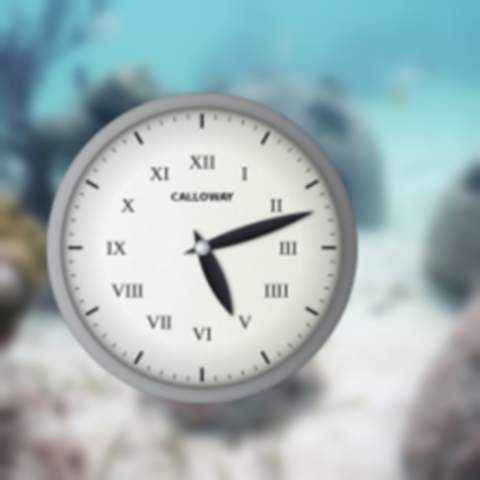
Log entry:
h=5 m=12
